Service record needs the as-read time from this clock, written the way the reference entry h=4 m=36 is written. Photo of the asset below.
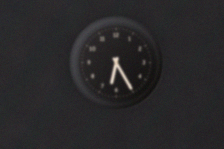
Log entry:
h=6 m=25
